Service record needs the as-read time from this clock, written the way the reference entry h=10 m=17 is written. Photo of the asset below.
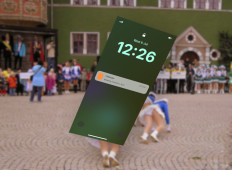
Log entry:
h=12 m=26
